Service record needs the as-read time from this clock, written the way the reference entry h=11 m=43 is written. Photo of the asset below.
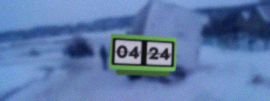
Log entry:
h=4 m=24
